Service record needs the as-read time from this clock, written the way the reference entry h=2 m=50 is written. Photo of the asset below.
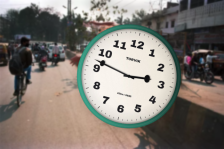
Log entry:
h=2 m=47
